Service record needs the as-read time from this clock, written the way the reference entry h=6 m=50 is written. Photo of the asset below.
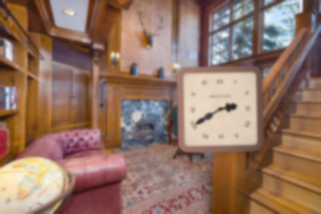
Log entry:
h=2 m=40
